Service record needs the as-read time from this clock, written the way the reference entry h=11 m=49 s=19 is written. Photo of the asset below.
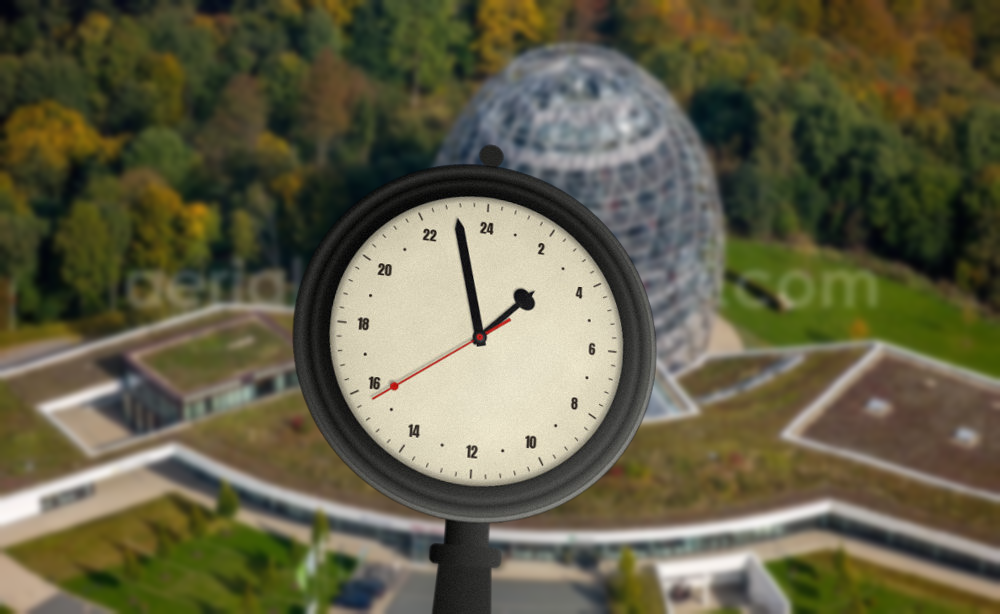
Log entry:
h=2 m=57 s=39
